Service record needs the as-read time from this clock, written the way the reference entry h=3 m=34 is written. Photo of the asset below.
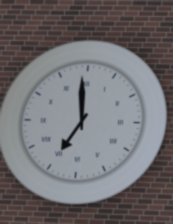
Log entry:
h=6 m=59
